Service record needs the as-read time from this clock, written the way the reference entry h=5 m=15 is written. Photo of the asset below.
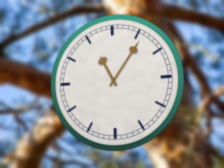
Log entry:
h=11 m=6
